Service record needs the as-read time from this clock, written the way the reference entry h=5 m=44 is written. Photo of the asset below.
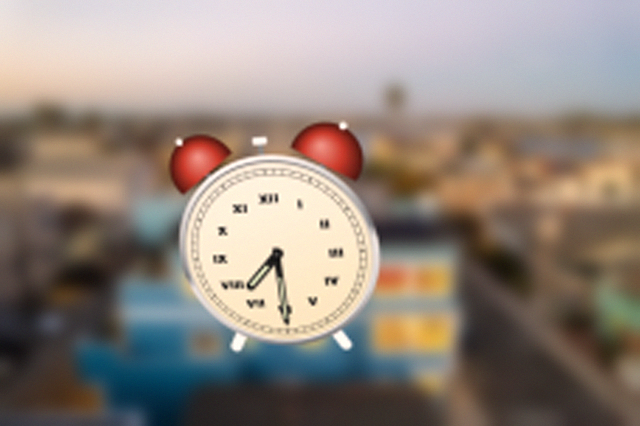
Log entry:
h=7 m=30
